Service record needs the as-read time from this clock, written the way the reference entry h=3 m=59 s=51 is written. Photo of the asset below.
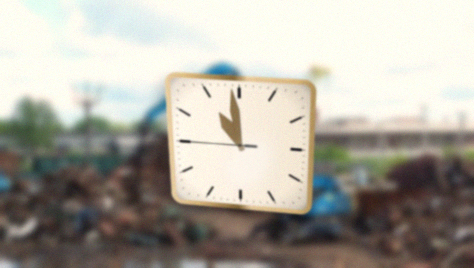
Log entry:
h=10 m=58 s=45
